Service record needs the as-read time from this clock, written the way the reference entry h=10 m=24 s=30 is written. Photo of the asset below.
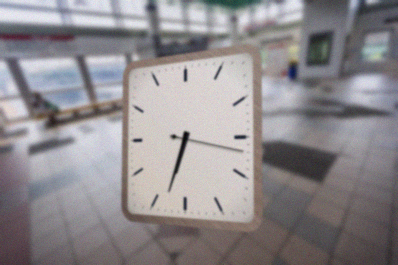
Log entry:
h=6 m=33 s=17
